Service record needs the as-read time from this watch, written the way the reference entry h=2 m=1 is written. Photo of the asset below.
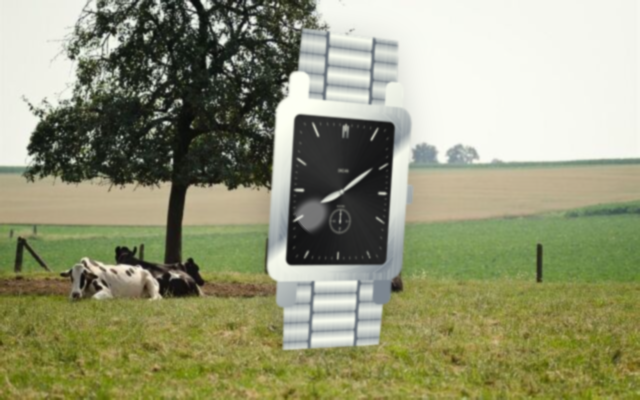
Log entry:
h=8 m=9
